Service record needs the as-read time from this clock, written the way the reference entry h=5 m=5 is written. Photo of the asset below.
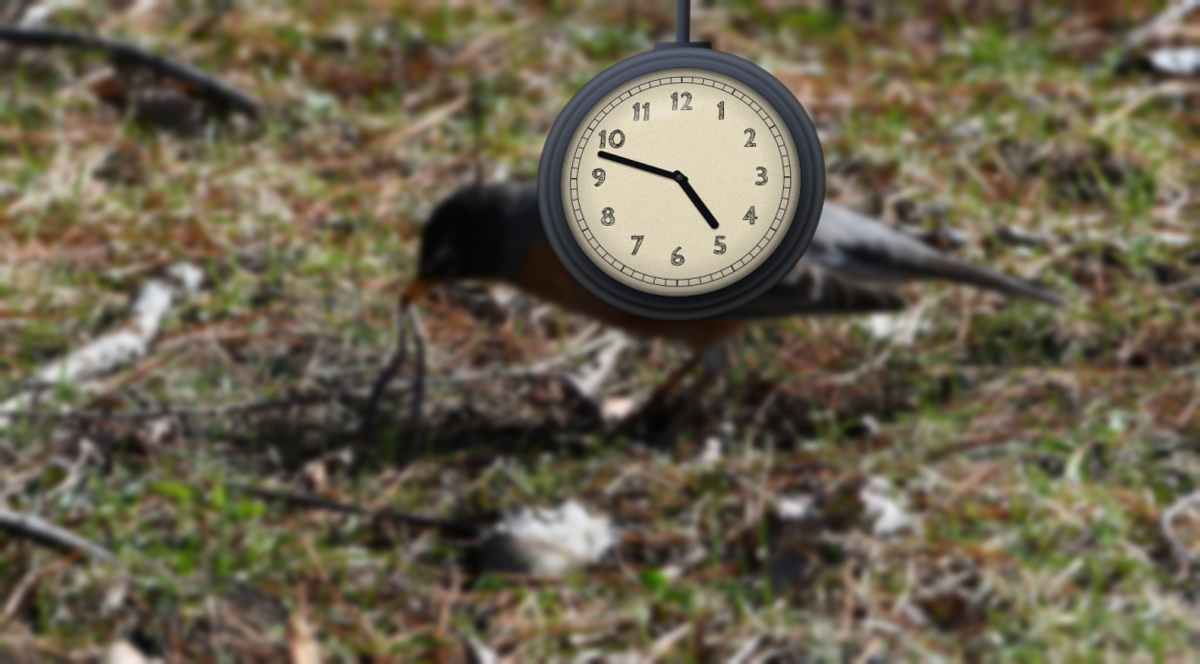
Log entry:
h=4 m=48
